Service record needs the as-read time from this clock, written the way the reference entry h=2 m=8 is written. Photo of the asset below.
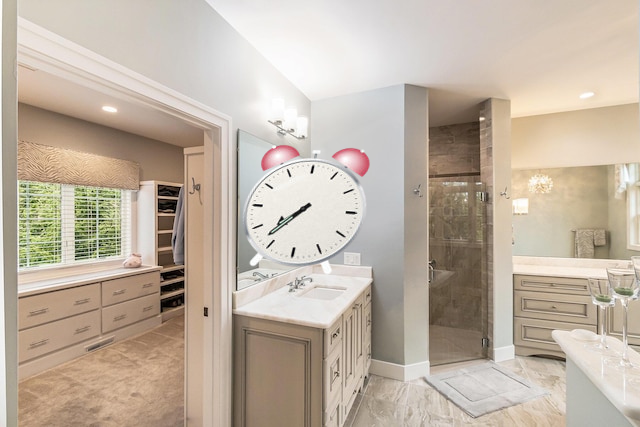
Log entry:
h=7 m=37
